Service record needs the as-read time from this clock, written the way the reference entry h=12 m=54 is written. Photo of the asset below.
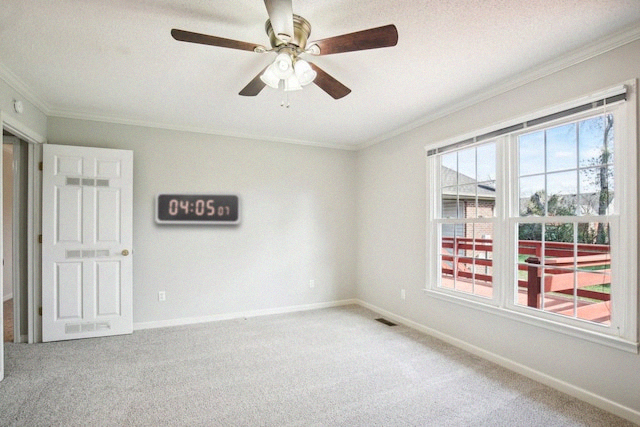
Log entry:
h=4 m=5
